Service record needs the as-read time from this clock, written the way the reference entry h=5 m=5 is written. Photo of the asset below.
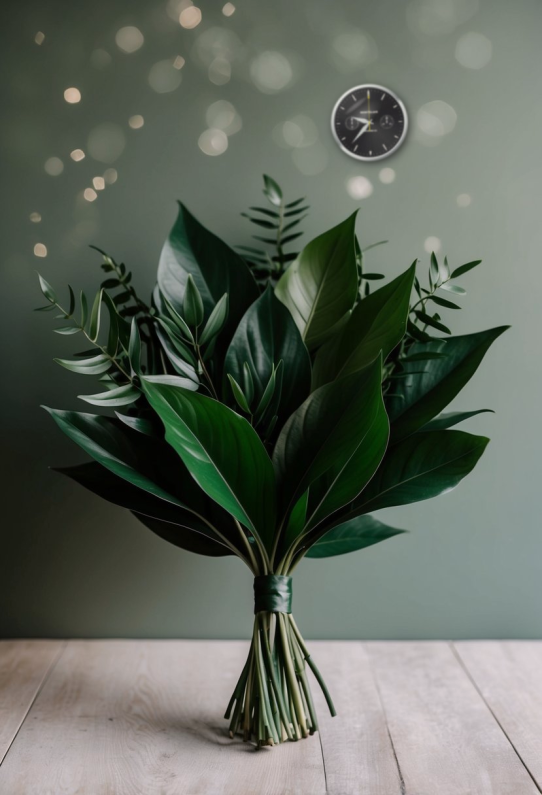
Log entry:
h=9 m=37
